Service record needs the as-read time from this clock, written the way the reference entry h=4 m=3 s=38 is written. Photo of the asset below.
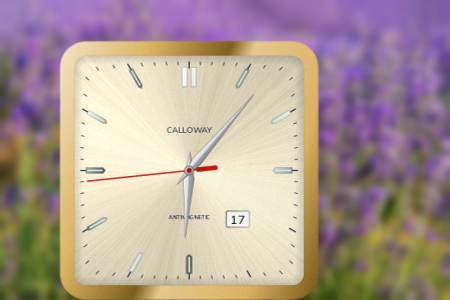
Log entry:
h=6 m=6 s=44
